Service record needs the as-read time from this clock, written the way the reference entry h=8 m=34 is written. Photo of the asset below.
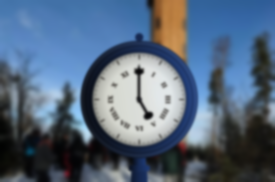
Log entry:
h=5 m=0
